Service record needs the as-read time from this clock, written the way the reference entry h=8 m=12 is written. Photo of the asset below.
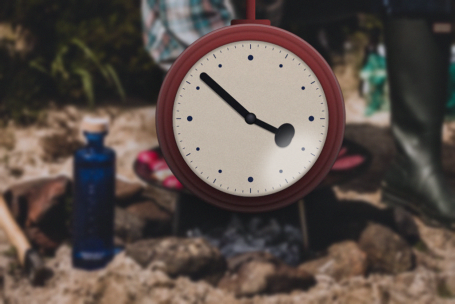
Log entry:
h=3 m=52
